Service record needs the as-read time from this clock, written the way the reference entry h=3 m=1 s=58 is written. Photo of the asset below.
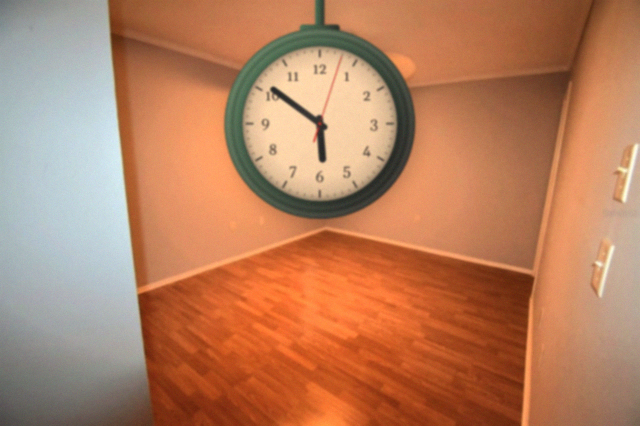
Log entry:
h=5 m=51 s=3
